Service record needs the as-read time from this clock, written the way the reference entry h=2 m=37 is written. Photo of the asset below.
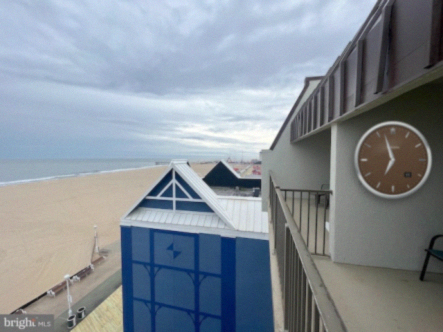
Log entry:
h=6 m=57
